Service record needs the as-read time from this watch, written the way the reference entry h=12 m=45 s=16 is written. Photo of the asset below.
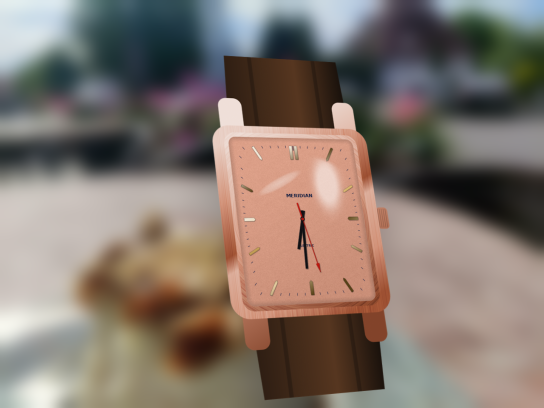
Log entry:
h=6 m=30 s=28
